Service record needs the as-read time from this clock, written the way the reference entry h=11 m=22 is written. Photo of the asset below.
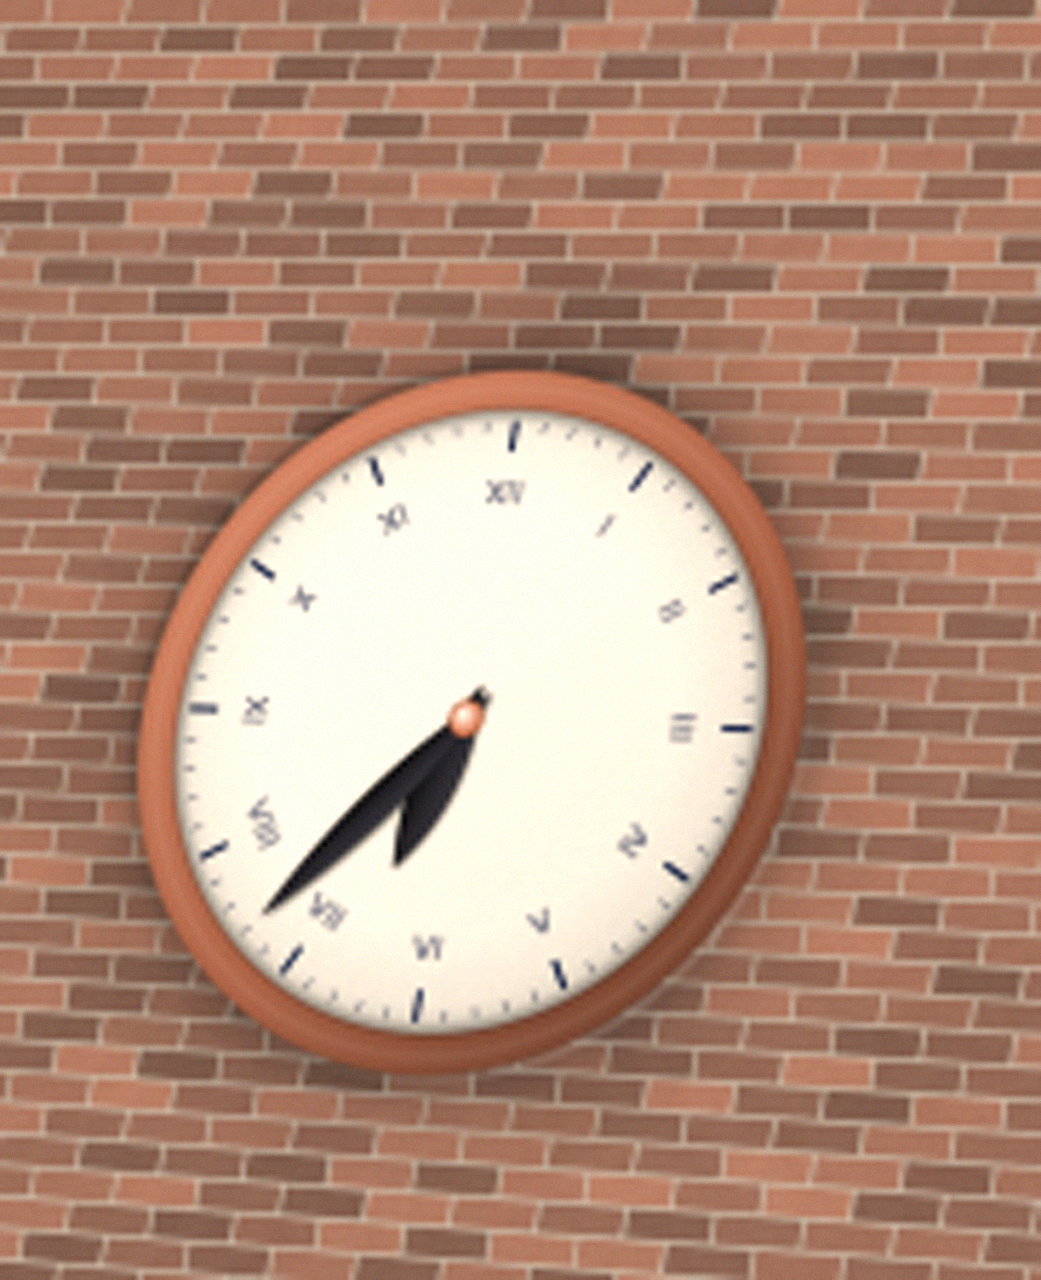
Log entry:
h=6 m=37
